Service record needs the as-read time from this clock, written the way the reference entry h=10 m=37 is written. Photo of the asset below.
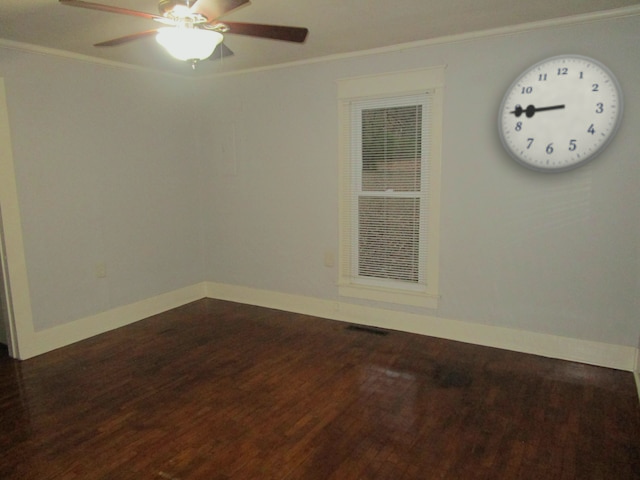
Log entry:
h=8 m=44
